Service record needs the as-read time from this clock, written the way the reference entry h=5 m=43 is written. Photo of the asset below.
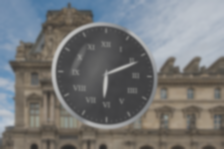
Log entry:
h=6 m=11
